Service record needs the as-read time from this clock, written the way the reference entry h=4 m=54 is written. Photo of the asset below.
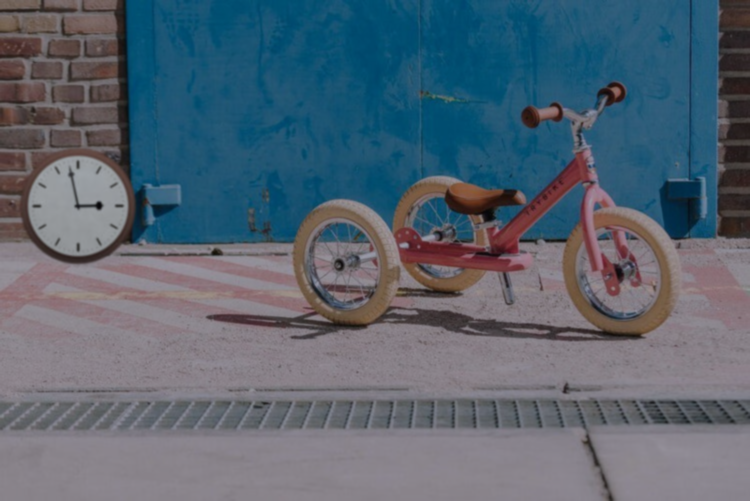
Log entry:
h=2 m=58
